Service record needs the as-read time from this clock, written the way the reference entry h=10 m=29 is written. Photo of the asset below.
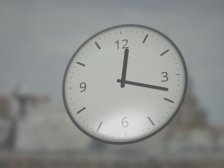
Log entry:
h=12 m=18
